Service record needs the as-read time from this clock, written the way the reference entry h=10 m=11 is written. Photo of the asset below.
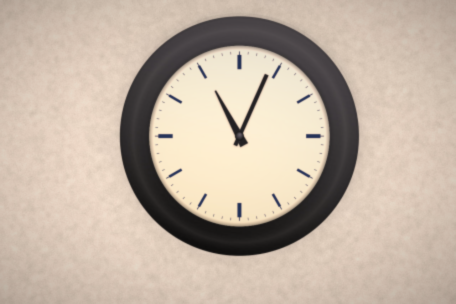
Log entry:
h=11 m=4
